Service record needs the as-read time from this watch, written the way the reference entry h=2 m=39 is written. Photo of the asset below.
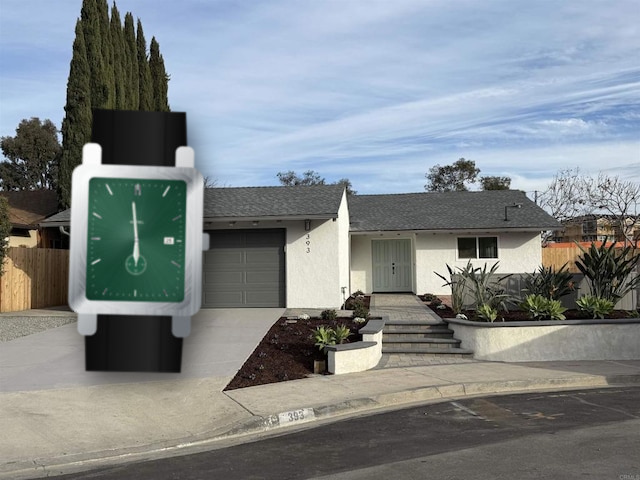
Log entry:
h=5 m=59
